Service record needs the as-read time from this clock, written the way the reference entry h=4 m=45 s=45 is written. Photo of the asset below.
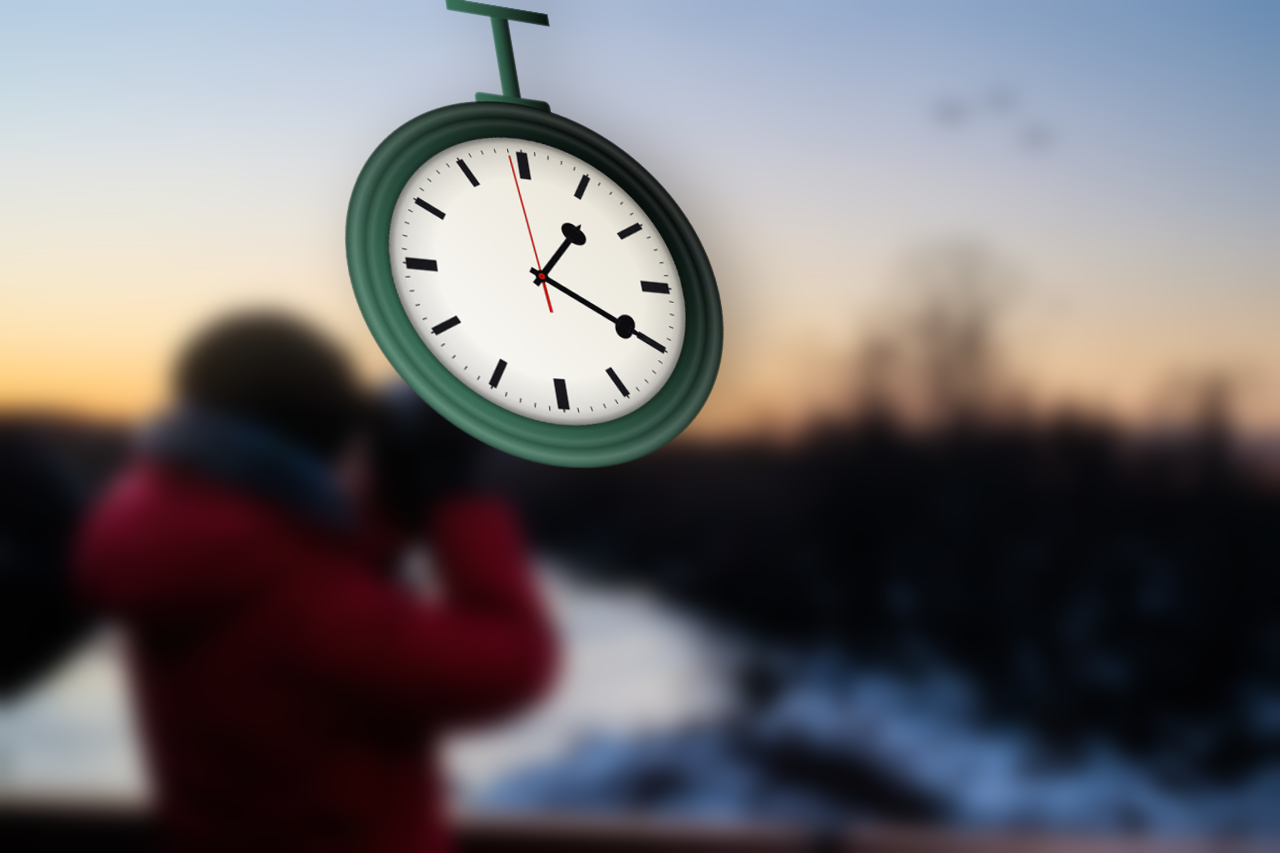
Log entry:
h=1 m=19 s=59
